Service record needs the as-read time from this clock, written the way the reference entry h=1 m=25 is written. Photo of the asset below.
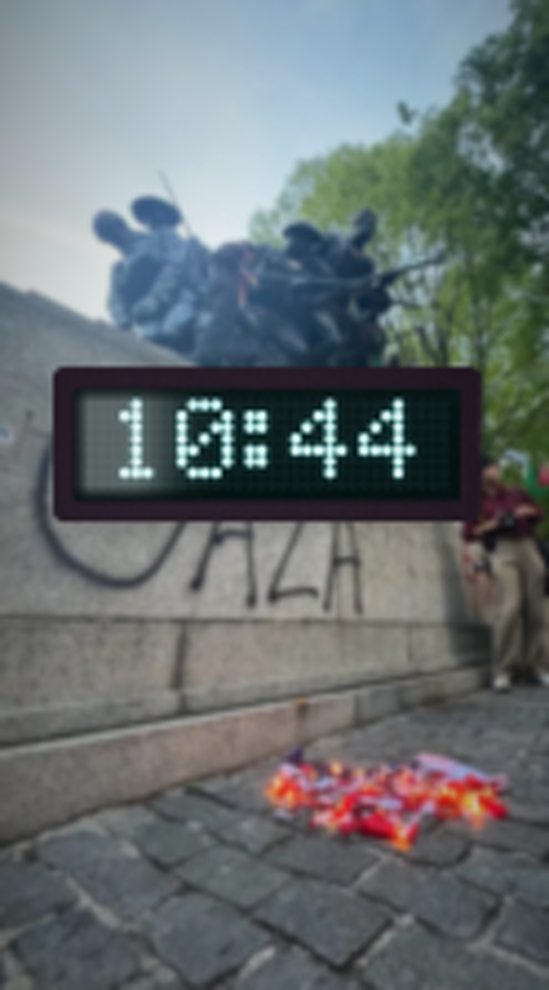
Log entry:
h=10 m=44
